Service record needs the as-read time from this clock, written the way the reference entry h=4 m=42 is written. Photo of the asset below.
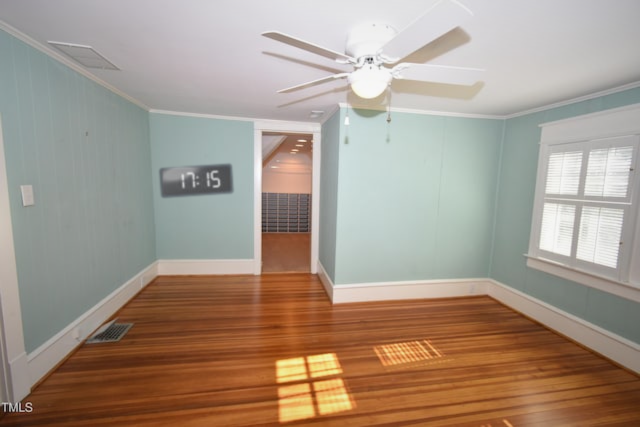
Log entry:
h=17 m=15
